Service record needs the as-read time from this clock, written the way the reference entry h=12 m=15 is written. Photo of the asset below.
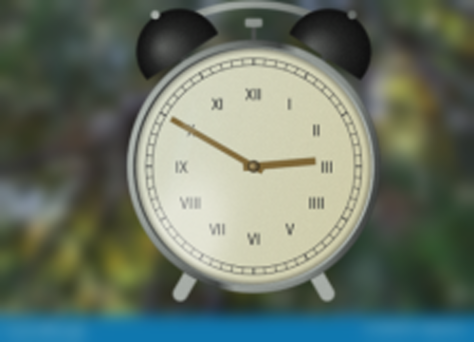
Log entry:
h=2 m=50
